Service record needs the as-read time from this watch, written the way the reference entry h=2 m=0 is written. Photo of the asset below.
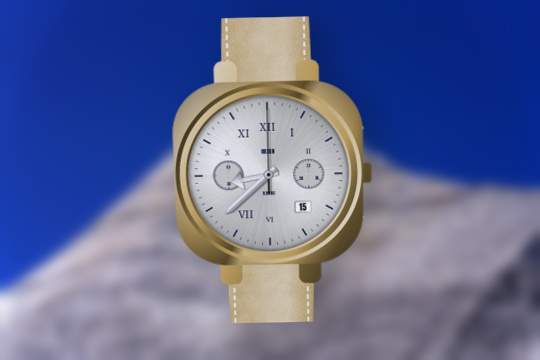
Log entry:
h=8 m=38
